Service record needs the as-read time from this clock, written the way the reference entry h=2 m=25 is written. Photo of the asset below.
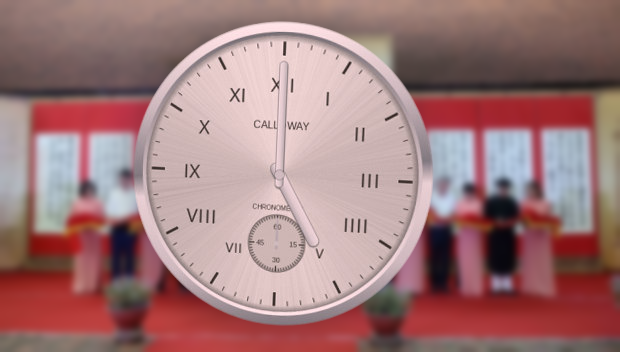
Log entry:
h=5 m=0
